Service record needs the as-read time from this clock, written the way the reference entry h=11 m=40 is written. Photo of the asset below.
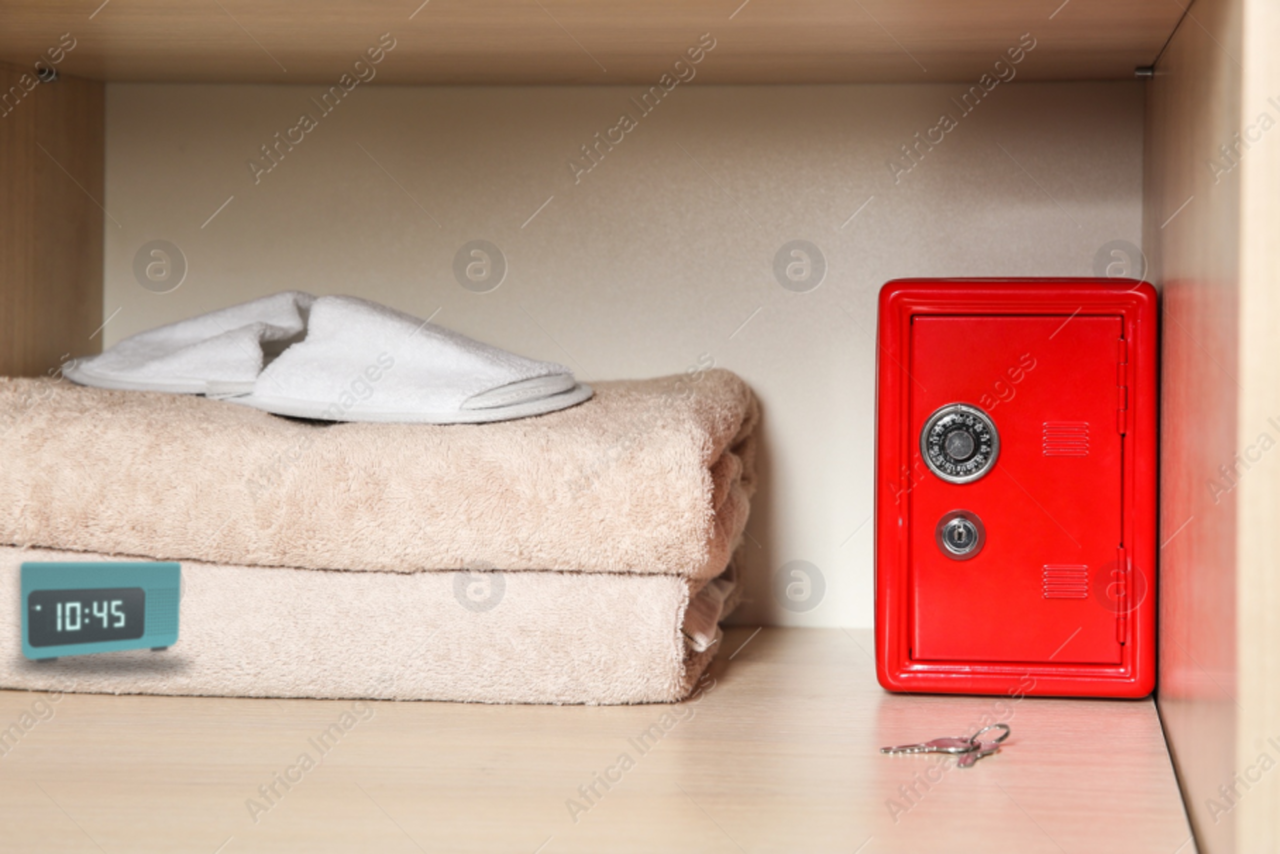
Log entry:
h=10 m=45
